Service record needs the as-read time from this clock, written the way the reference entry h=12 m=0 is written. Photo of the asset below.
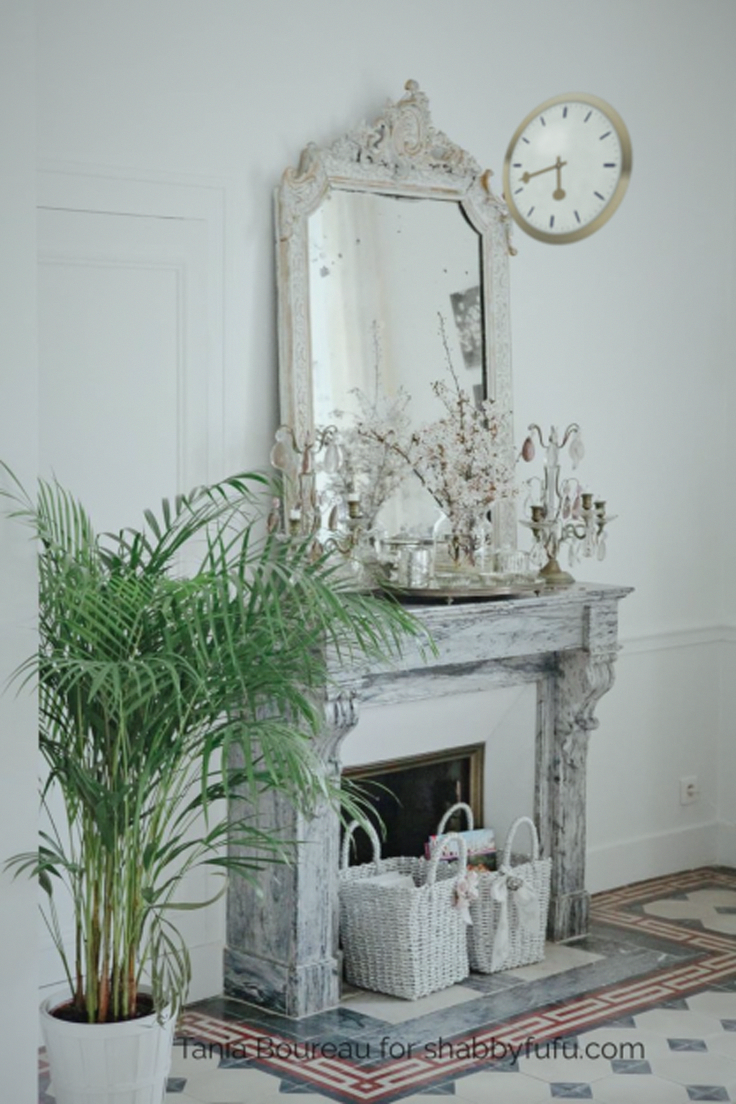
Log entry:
h=5 m=42
